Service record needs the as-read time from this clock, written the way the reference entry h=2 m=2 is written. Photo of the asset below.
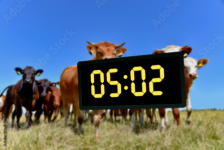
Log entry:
h=5 m=2
